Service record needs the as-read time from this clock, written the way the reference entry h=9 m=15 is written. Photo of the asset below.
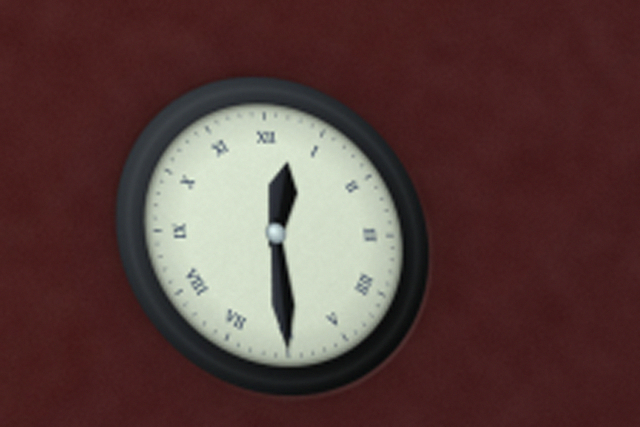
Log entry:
h=12 m=30
